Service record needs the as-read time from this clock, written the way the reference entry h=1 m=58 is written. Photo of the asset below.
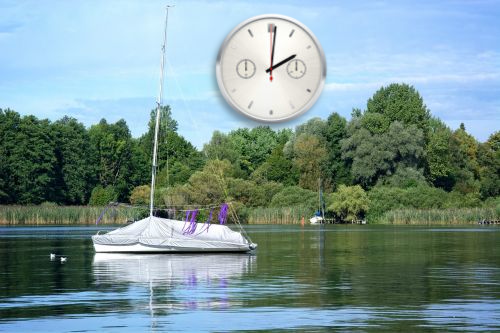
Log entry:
h=2 m=1
